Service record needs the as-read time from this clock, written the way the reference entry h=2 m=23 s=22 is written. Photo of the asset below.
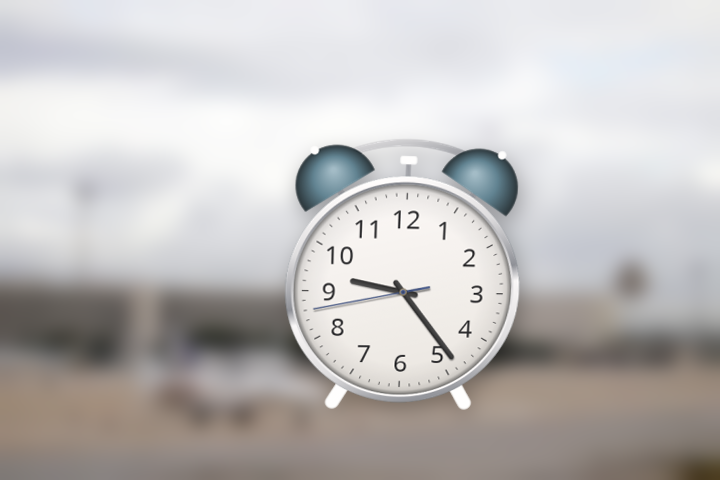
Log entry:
h=9 m=23 s=43
